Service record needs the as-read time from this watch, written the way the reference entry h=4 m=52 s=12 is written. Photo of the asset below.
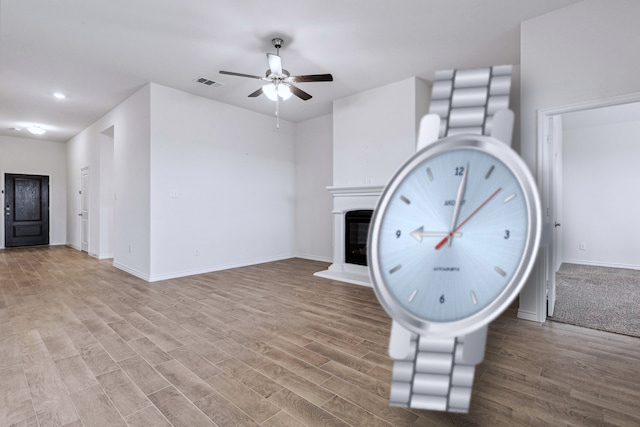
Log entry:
h=9 m=1 s=8
